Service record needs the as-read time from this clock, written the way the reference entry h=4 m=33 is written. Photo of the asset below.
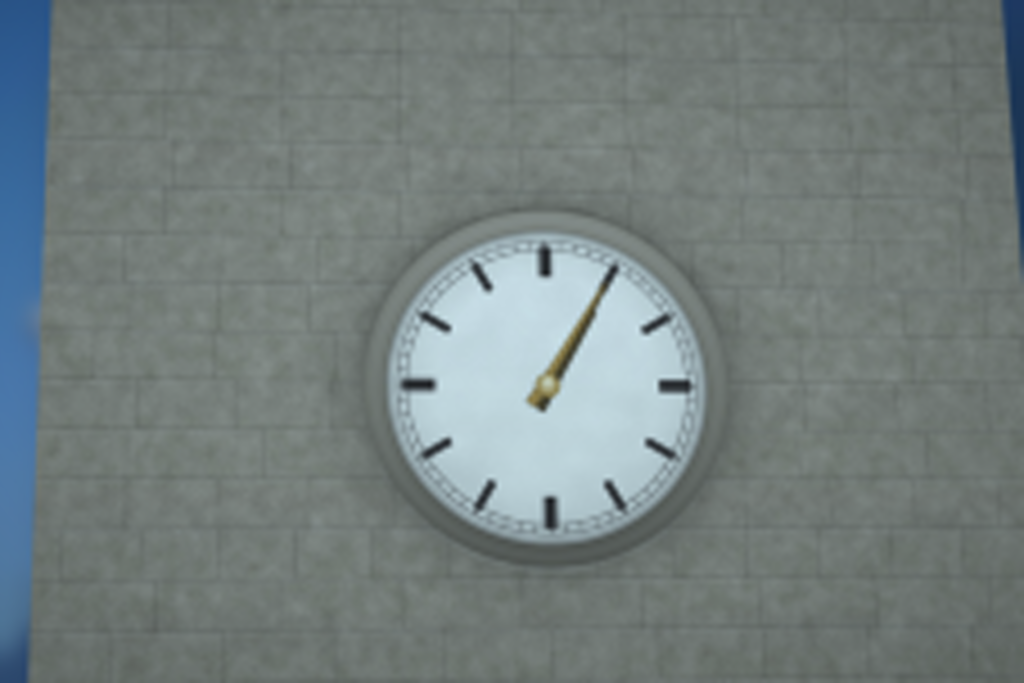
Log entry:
h=1 m=5
